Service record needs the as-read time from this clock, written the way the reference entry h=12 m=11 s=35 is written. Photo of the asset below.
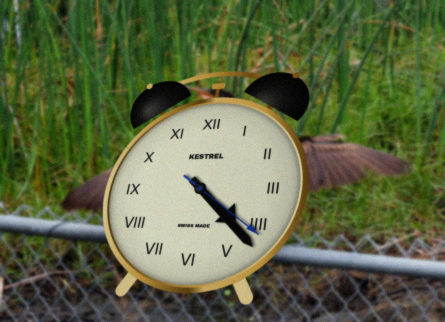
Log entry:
h=4 m=22 s=21
